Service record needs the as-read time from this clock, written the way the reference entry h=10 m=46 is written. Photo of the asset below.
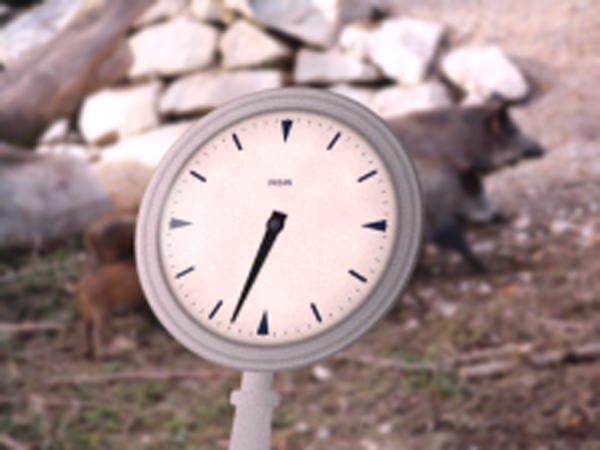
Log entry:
h=6 m=33
